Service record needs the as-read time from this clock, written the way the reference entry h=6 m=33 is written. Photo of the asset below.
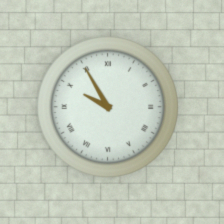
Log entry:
h=9 m=55
